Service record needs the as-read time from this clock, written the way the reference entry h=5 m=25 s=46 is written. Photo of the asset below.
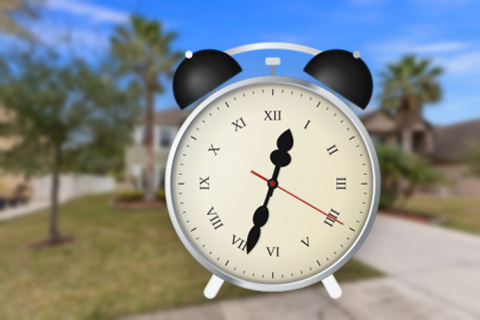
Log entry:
h=12 m=33 s=20
